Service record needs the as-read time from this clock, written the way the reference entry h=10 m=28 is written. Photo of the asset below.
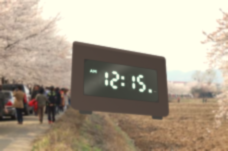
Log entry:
h=12 m=15
